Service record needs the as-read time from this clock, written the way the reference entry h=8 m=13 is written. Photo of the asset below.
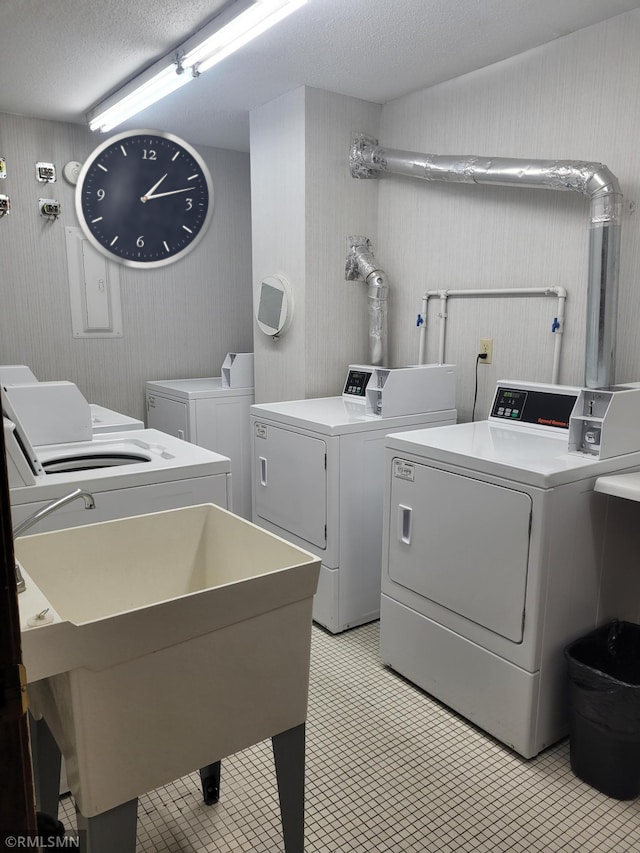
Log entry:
h=1 m=12
